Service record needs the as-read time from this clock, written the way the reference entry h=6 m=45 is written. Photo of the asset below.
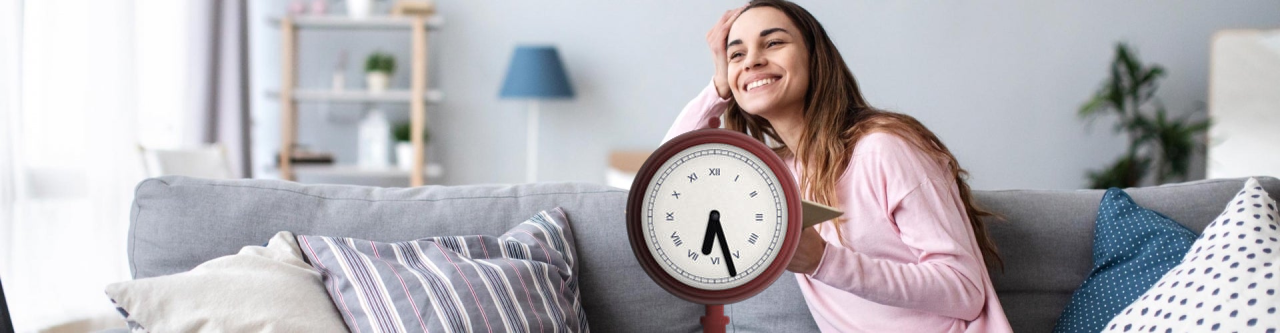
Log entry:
h=6 m=27
